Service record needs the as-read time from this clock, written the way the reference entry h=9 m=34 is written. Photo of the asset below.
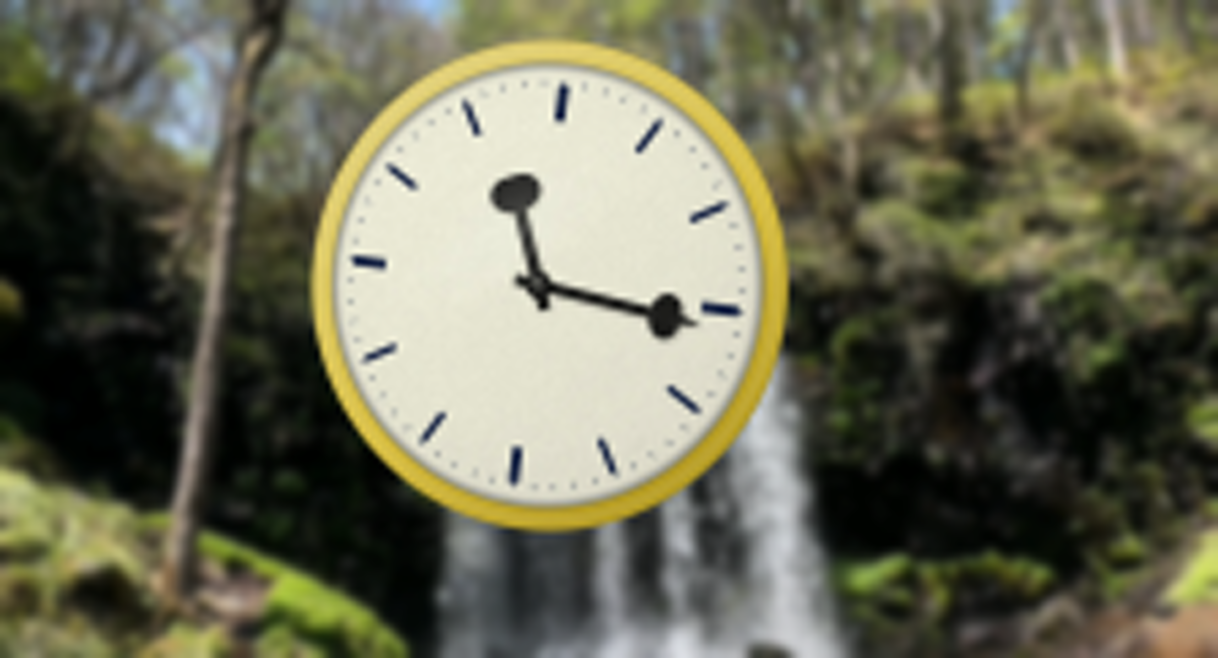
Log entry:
h=11 m=16
